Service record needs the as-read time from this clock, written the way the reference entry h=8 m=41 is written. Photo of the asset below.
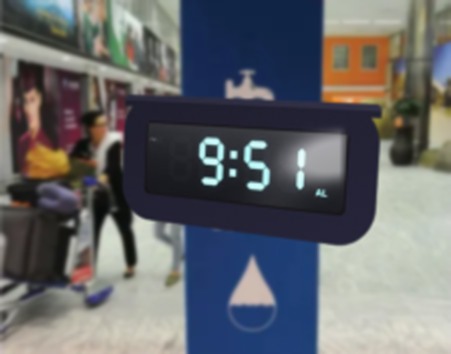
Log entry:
h=9 m=51
